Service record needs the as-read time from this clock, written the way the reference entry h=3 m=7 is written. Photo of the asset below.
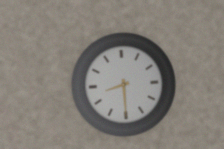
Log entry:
h=8 m=30
